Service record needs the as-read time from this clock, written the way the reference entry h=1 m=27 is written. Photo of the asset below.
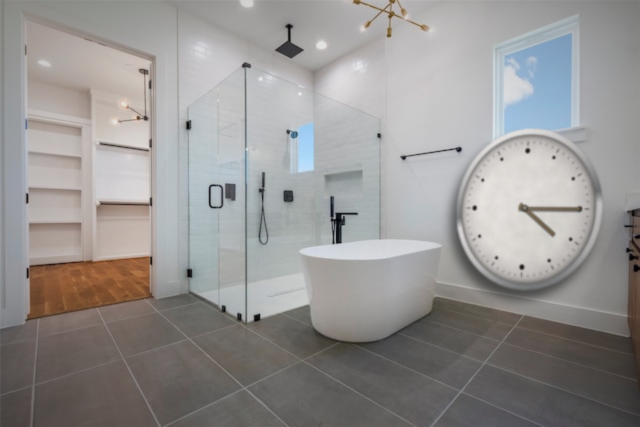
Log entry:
h=4 m=15
